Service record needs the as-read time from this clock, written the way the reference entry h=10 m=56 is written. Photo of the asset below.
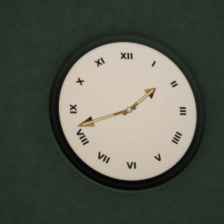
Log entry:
h=1 m=42
